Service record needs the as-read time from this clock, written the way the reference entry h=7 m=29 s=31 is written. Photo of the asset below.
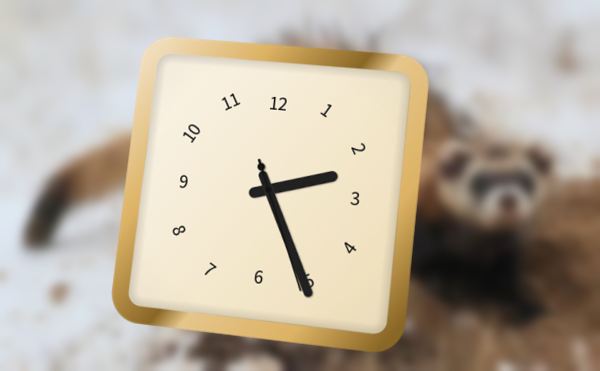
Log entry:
h=2 m=25 s=26
